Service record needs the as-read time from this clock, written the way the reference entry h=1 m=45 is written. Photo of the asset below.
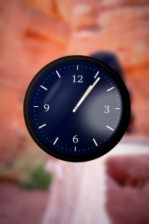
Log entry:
h=1 m=6
